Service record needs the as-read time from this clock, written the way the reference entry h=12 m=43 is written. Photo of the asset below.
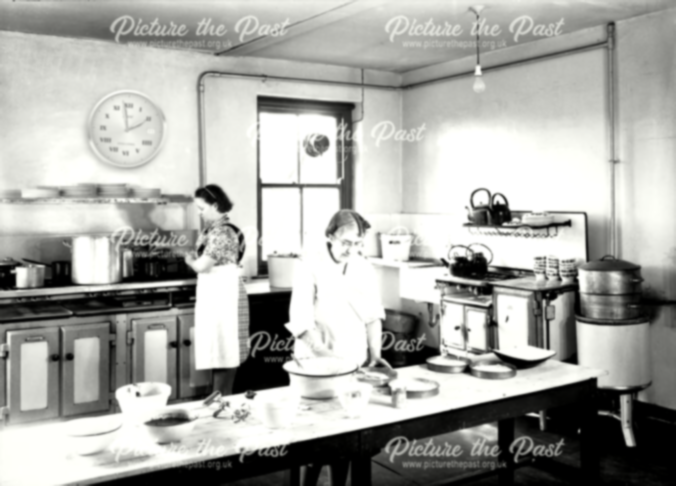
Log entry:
h=1 m=58
